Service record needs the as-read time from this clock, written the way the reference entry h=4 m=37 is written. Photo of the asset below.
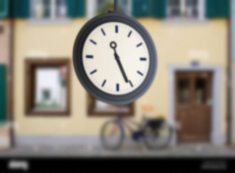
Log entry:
h=11 m=26
